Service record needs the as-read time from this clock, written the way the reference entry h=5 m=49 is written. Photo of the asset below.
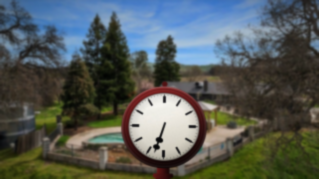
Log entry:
h=6 m=33
